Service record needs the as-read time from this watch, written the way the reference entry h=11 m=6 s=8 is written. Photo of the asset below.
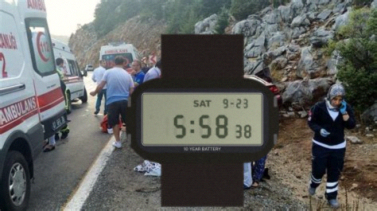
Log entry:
h=5 m=58 s=38
